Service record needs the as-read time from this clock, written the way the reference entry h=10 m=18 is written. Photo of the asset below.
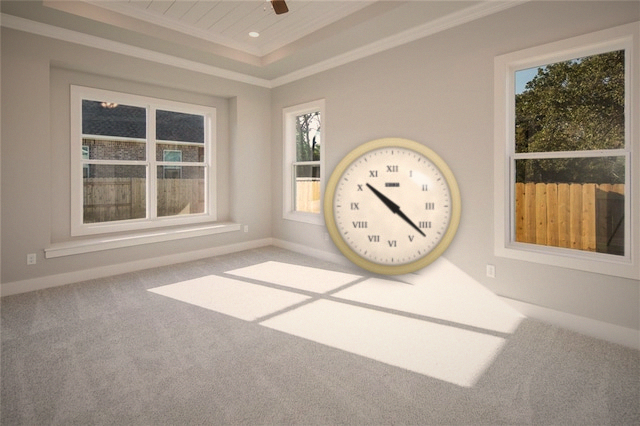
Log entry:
h=10 m=22
